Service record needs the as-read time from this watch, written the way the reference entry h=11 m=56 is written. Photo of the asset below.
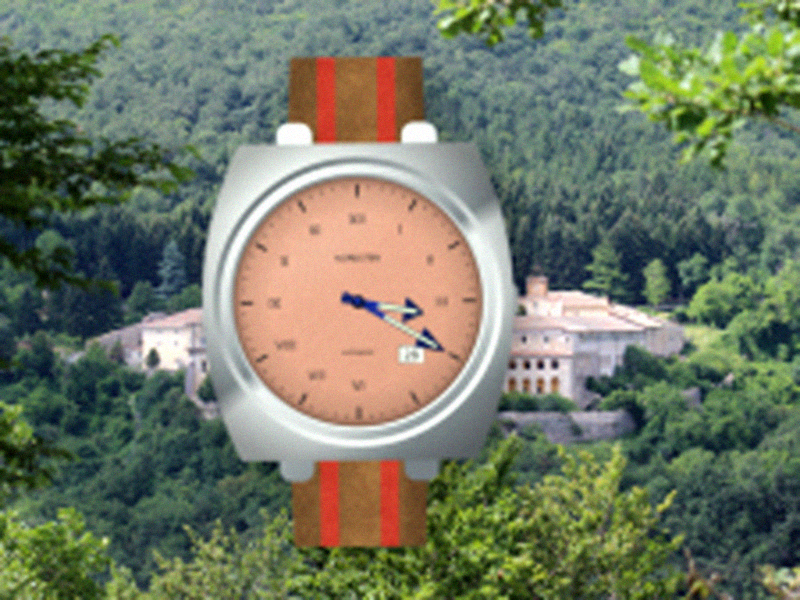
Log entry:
h=3 m=20
